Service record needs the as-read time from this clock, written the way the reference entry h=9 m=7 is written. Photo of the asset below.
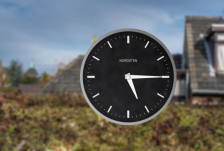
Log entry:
h=5 m=15
